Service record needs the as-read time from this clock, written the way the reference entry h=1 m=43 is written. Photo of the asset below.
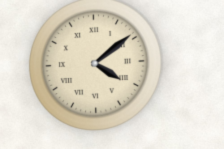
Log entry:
h=4 m=9
